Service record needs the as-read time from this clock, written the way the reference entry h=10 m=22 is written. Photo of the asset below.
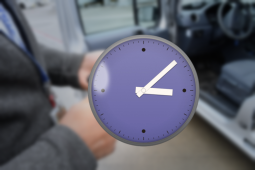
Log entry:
h=3 m=8
